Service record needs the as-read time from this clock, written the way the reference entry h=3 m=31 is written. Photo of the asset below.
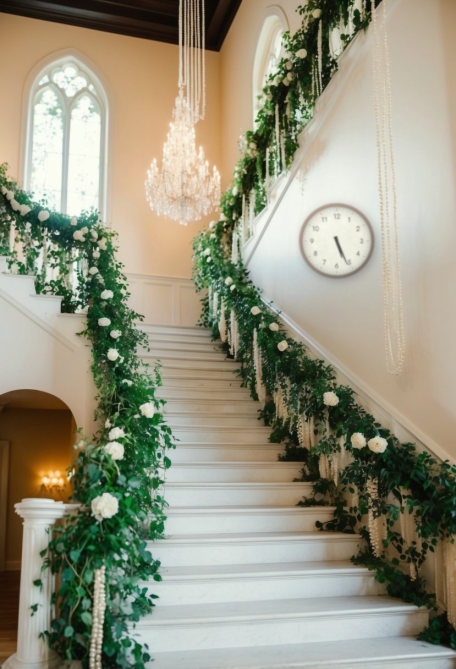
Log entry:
h=5 m=26
